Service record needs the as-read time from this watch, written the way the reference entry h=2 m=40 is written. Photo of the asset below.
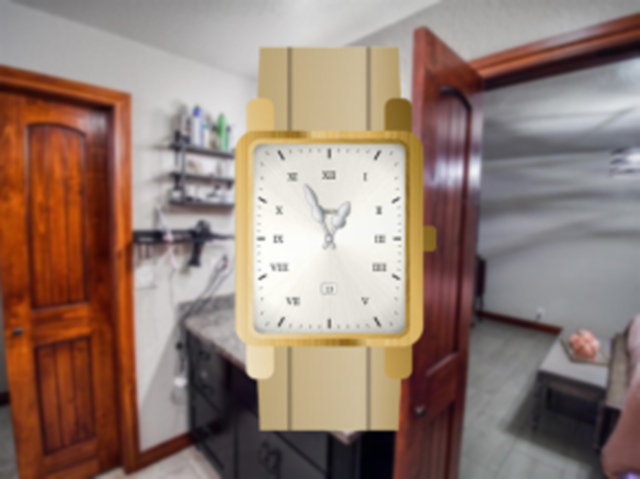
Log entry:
h=12 m=56
